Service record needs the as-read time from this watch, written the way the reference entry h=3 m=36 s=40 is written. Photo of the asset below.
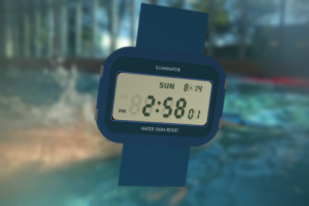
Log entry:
h=2 m=58 s=1
